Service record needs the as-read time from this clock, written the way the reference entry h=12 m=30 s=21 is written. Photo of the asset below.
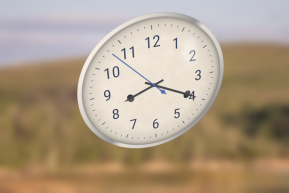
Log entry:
h=8 m=19 s=53
